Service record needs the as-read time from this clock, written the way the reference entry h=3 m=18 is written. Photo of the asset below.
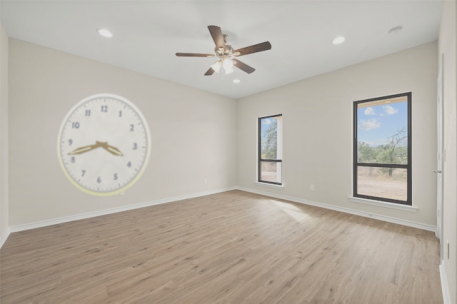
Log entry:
h=3 m=42
